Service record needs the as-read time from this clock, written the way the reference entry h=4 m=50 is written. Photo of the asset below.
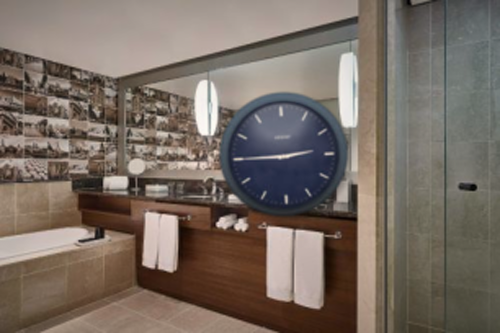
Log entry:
h=2 m=45
